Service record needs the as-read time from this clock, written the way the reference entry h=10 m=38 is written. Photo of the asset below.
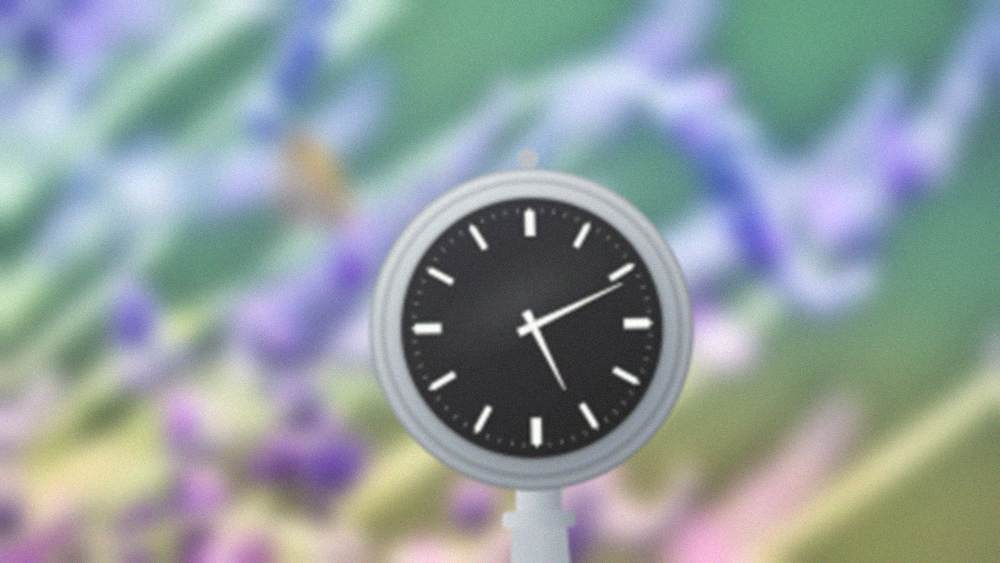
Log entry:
h=5 m=11
